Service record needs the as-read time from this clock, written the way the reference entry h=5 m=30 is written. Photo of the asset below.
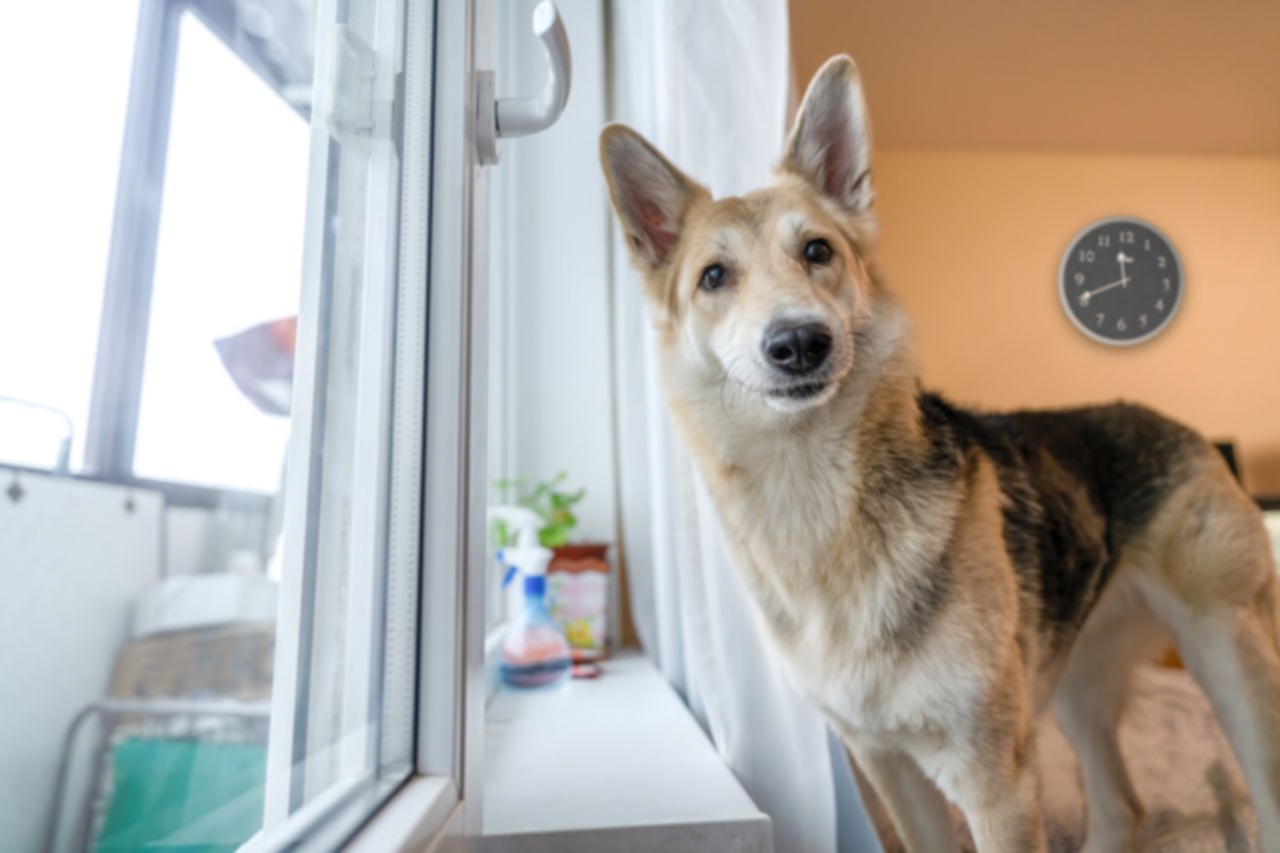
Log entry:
h=11 m=41
